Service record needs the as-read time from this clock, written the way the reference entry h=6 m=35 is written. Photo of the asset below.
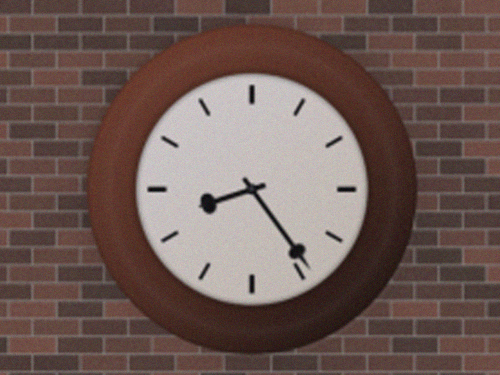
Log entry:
h=8 m=24
